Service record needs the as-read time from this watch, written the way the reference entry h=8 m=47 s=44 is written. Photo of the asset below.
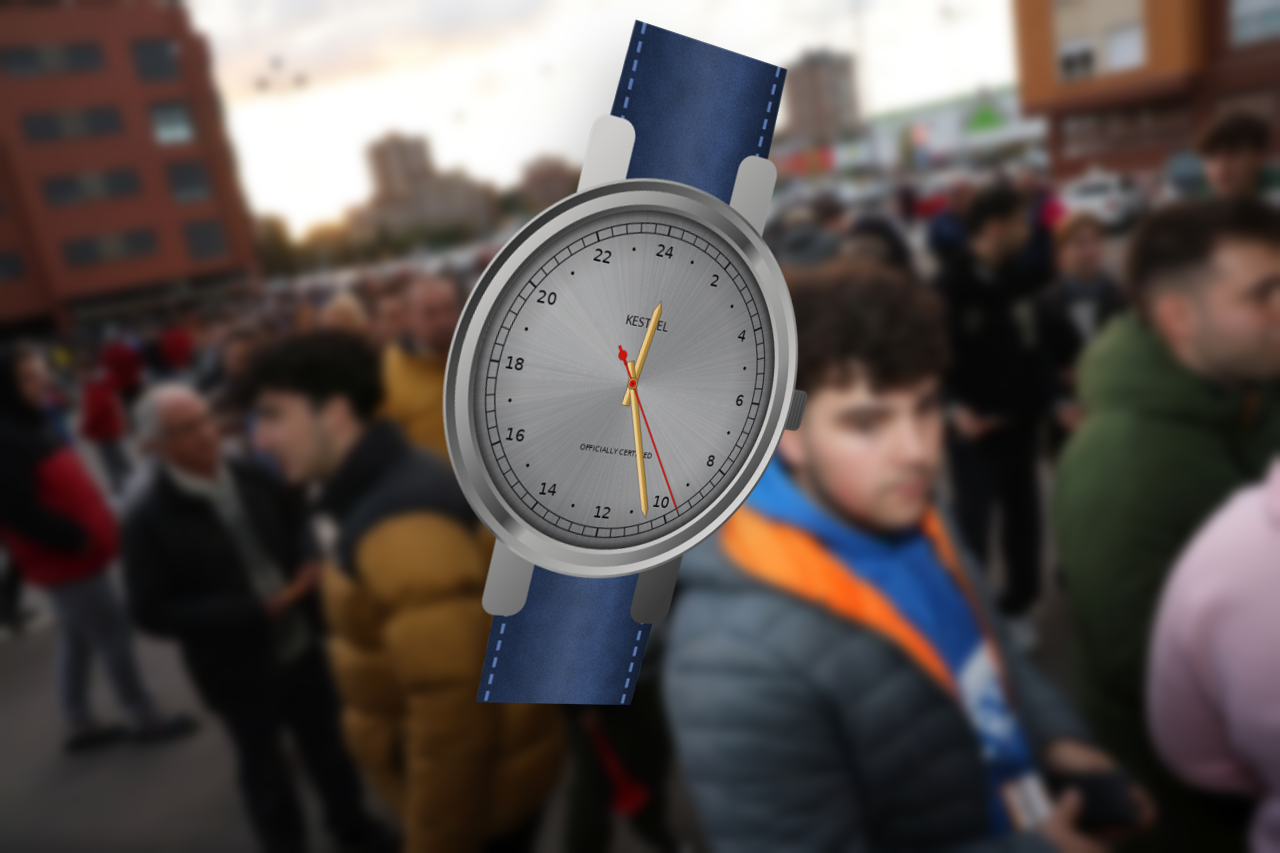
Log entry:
h=0 m=26 s=24
